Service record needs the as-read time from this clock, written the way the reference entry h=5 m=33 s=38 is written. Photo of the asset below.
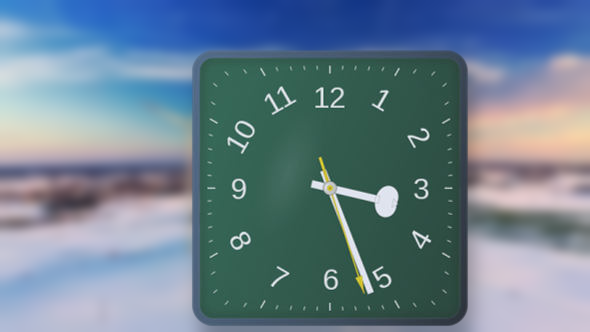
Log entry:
h=3 m=26 s=27
